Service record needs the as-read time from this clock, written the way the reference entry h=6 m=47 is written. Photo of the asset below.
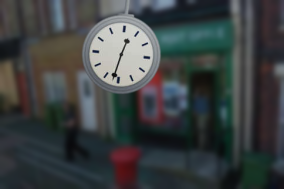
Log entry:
h=12 m=32
